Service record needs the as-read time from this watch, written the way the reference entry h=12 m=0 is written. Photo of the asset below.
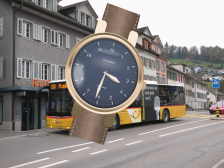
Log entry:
h=3 m=31
